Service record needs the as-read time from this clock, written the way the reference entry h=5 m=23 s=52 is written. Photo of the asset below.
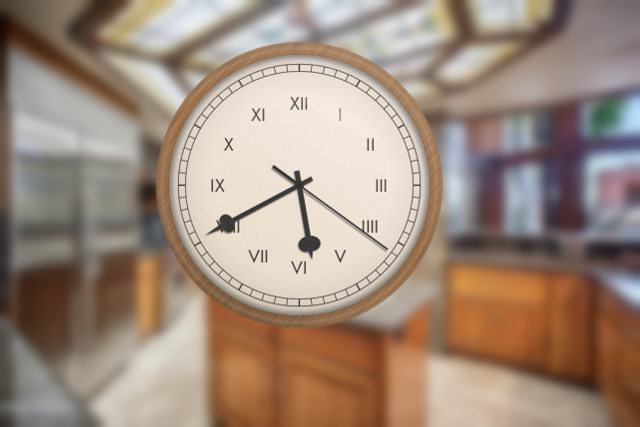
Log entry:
h=5 m=40 s=21
